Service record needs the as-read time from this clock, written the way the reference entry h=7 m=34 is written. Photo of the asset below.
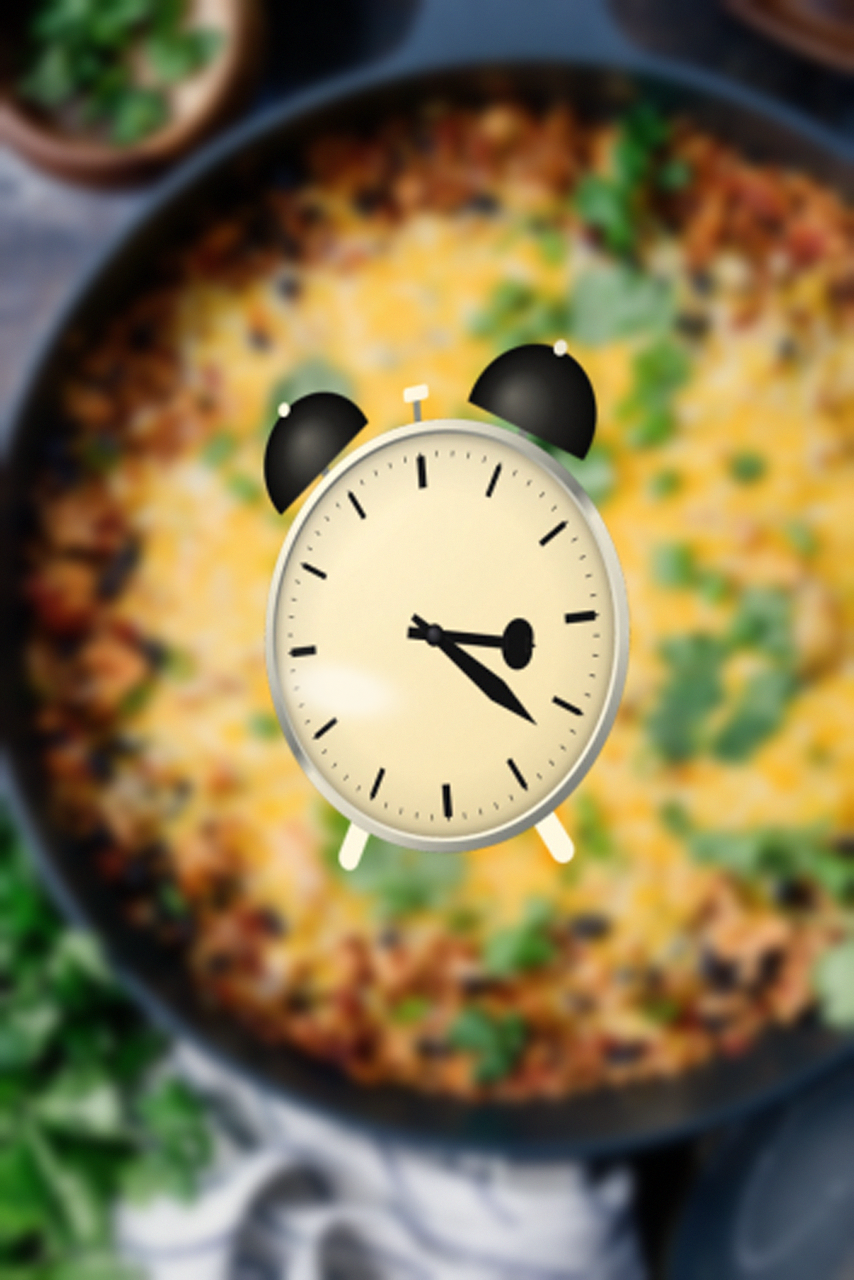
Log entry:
h=3 m=22
